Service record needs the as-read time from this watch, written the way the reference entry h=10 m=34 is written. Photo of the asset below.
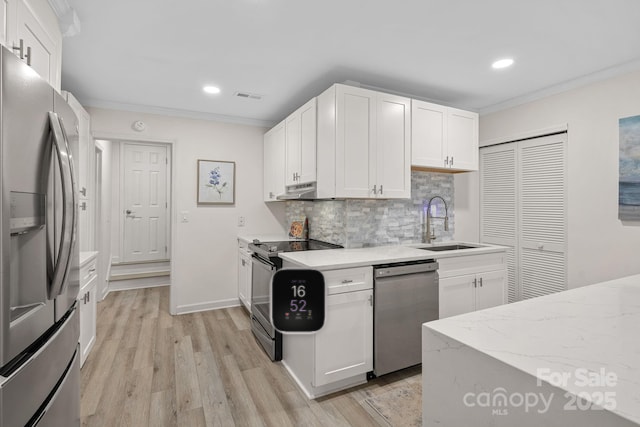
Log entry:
h=16 m=52
